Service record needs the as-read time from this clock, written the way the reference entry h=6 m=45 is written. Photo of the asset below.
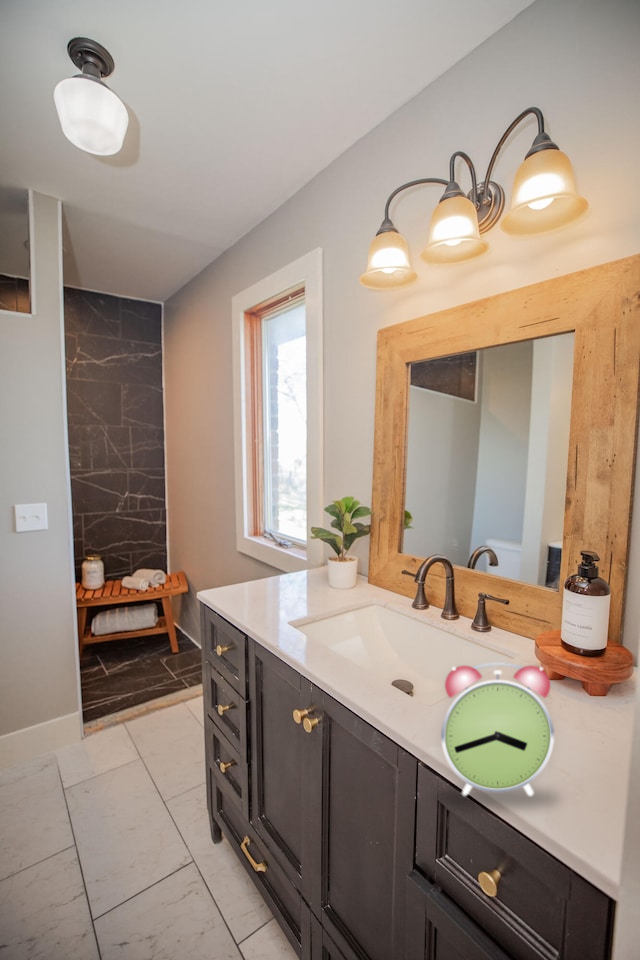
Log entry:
h=3 m=42
